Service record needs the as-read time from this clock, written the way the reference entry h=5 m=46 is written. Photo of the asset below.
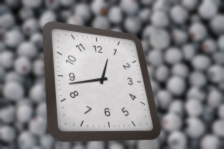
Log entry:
h=12 m=43
